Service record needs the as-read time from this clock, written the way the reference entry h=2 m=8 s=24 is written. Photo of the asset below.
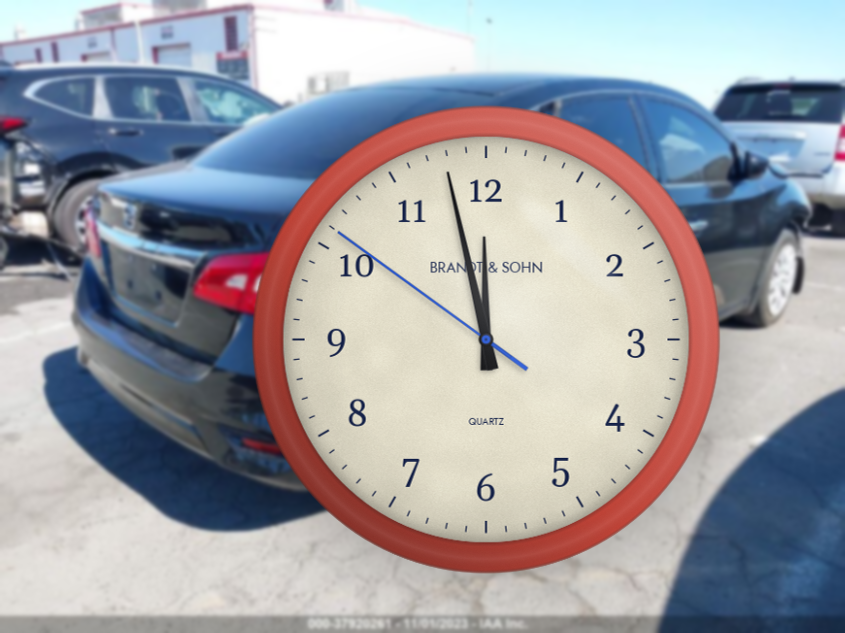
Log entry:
h=11 m=57 s=51
